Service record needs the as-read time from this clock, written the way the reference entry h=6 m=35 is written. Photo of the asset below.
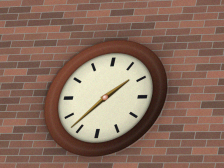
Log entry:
h=1 m=37
